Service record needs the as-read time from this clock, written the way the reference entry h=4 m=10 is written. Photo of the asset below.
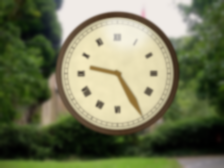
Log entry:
h=9 m=25
